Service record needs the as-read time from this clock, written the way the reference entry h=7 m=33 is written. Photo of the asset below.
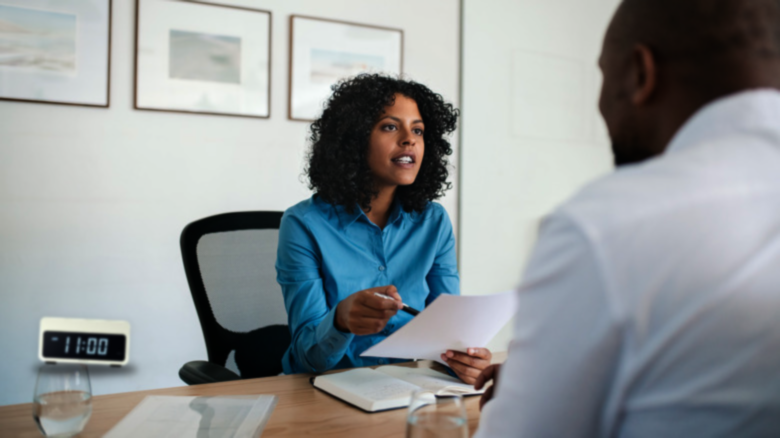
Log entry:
h=11 m=0
